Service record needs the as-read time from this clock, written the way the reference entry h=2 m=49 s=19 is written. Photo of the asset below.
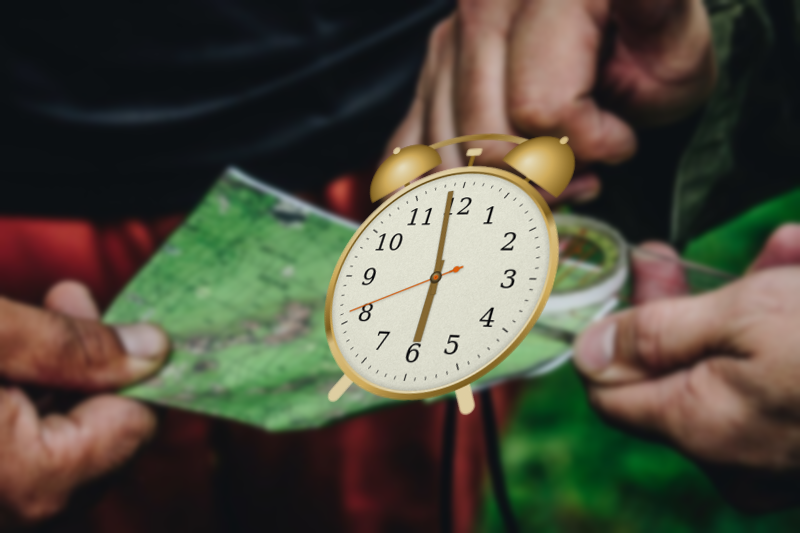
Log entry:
h=5 m=58 s=41
